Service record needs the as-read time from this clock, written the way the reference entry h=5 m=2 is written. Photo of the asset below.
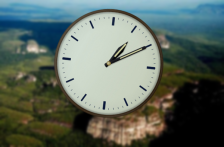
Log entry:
h=1 m=10
